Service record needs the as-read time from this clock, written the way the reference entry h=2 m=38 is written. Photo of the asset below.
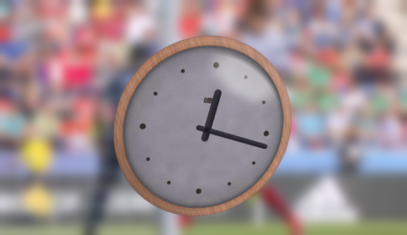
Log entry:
h=12 m=17
